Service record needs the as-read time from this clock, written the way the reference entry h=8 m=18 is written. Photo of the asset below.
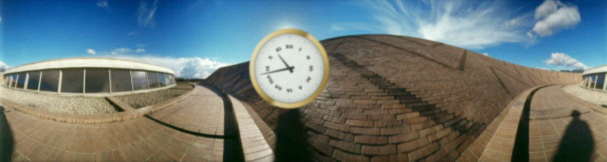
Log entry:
h=10 m=43
